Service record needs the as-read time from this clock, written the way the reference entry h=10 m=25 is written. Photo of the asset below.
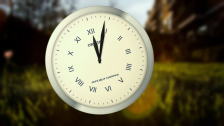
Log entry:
h=12 m=4
